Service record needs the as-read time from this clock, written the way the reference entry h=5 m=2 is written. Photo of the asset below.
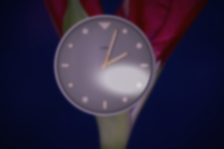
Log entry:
h=2 m=3
